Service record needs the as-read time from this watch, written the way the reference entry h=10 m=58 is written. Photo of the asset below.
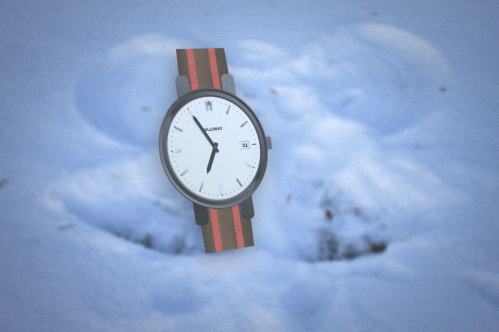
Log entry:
h=6 m=55
